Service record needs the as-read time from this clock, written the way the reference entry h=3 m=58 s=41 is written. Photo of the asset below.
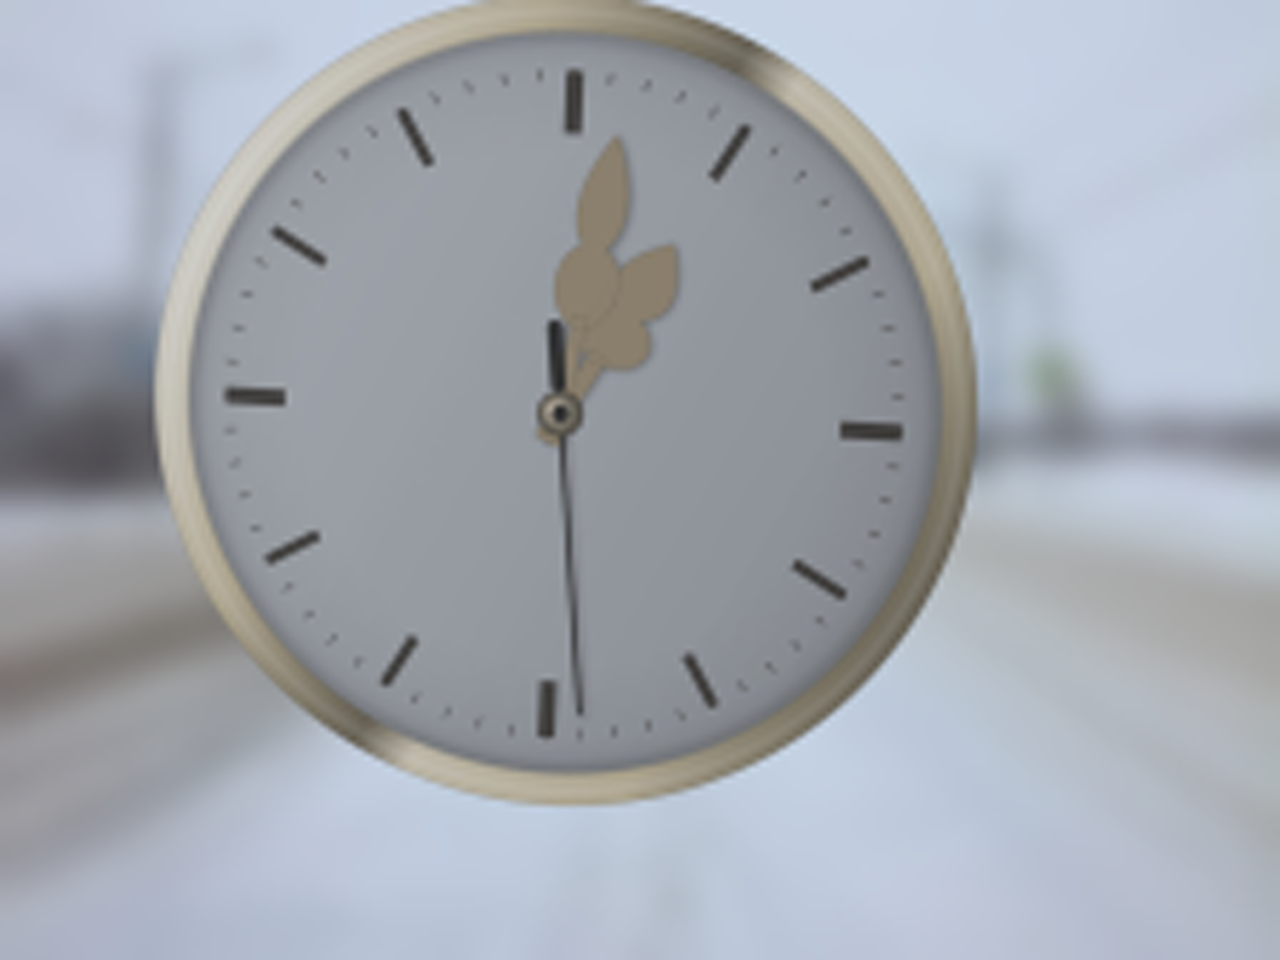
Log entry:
h=1 m=1 s=29
